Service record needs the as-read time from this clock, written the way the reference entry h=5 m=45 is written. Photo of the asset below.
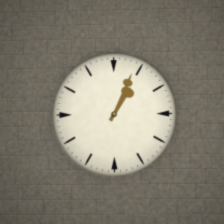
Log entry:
h=1 m=4
